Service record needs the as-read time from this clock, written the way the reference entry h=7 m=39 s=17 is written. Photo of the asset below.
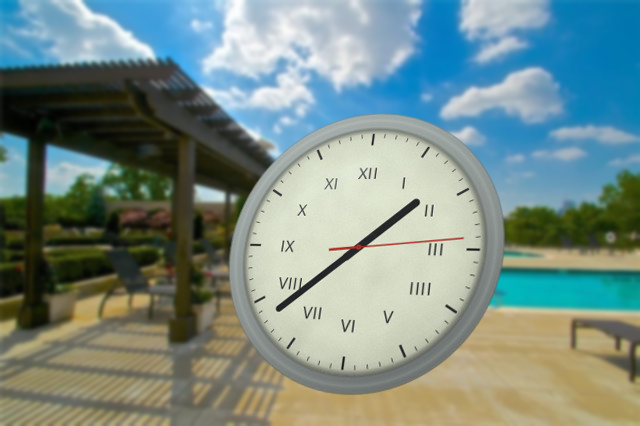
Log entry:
h=1 m=38 s=14
